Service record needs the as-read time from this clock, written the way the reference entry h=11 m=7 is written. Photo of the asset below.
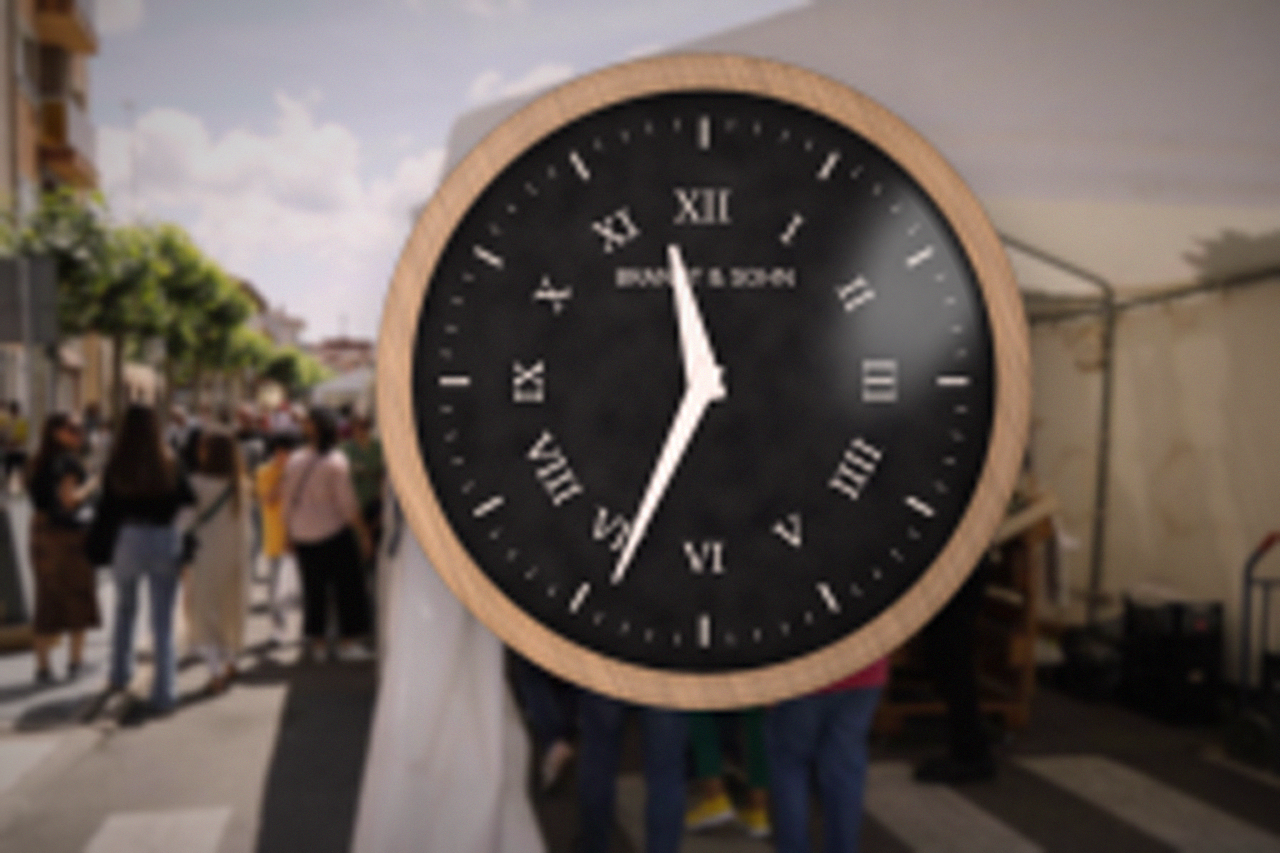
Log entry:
h=11 m=34
